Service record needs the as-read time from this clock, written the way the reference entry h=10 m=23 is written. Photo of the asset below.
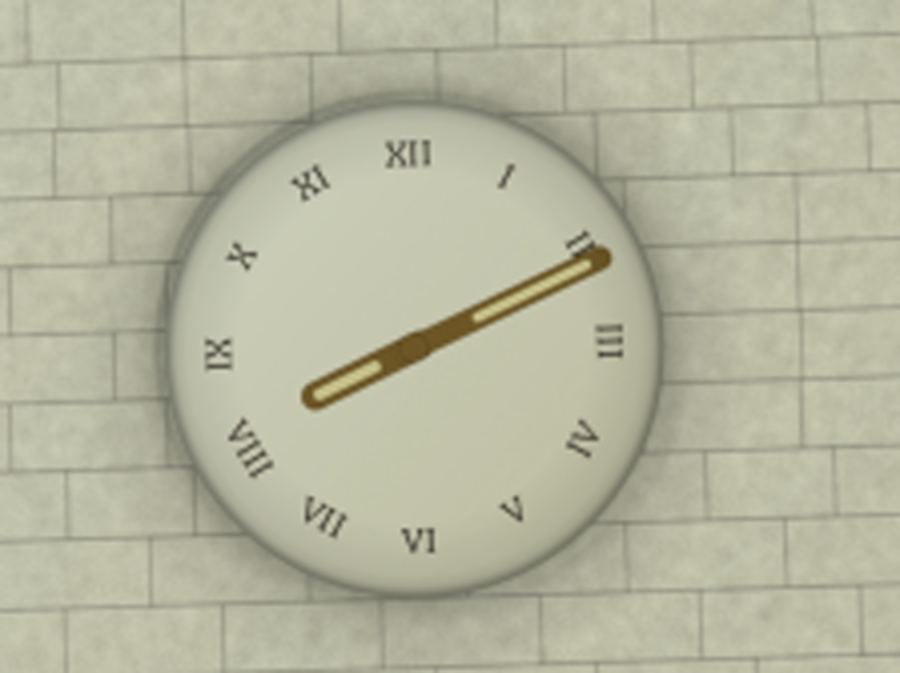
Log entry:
h=8 m=11
